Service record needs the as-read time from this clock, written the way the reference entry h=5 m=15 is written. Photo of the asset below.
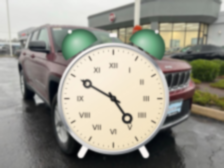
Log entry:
h=4 m=50
